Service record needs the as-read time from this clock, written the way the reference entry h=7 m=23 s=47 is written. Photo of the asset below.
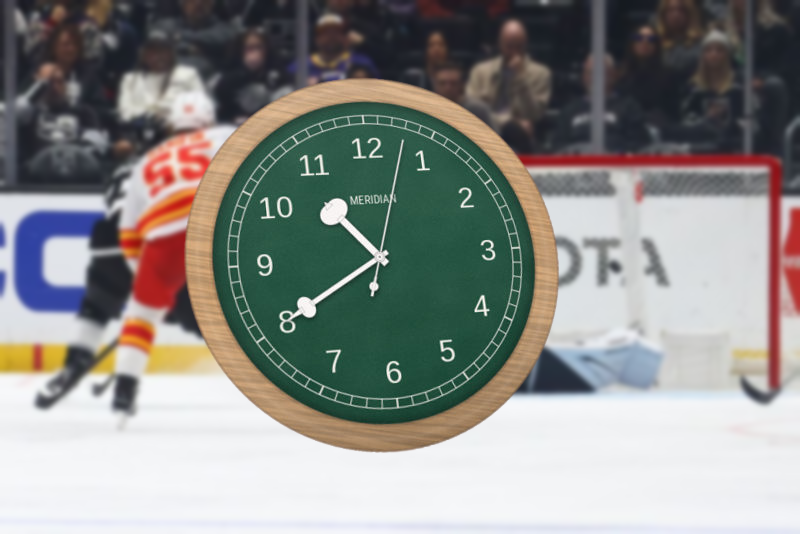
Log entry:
h=10 m=40 s=3
